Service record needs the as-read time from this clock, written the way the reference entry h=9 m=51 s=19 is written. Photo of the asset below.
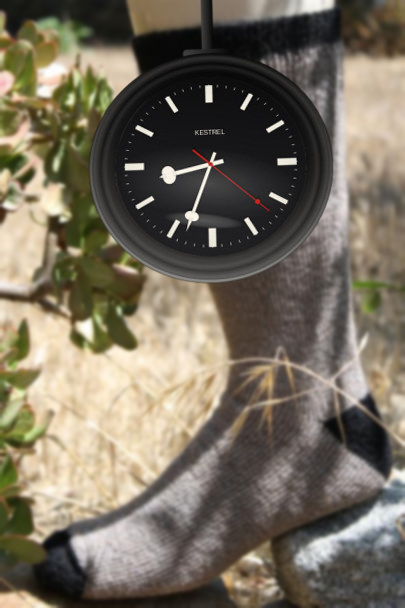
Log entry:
h=8 m=33 s=22
